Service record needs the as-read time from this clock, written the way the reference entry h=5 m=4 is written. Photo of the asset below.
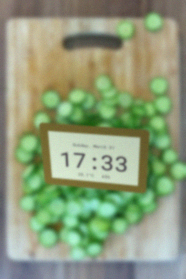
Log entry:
h=17 m=33
